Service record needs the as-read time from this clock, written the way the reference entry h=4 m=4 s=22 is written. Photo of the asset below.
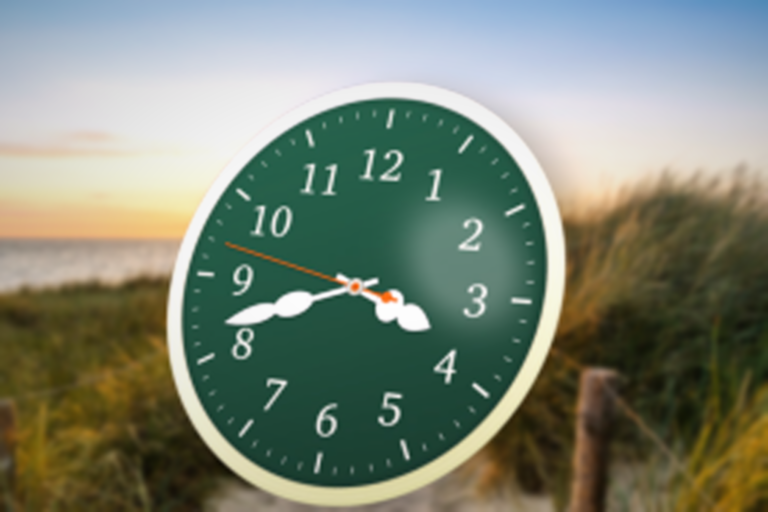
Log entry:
h=3 m=41 s=47
